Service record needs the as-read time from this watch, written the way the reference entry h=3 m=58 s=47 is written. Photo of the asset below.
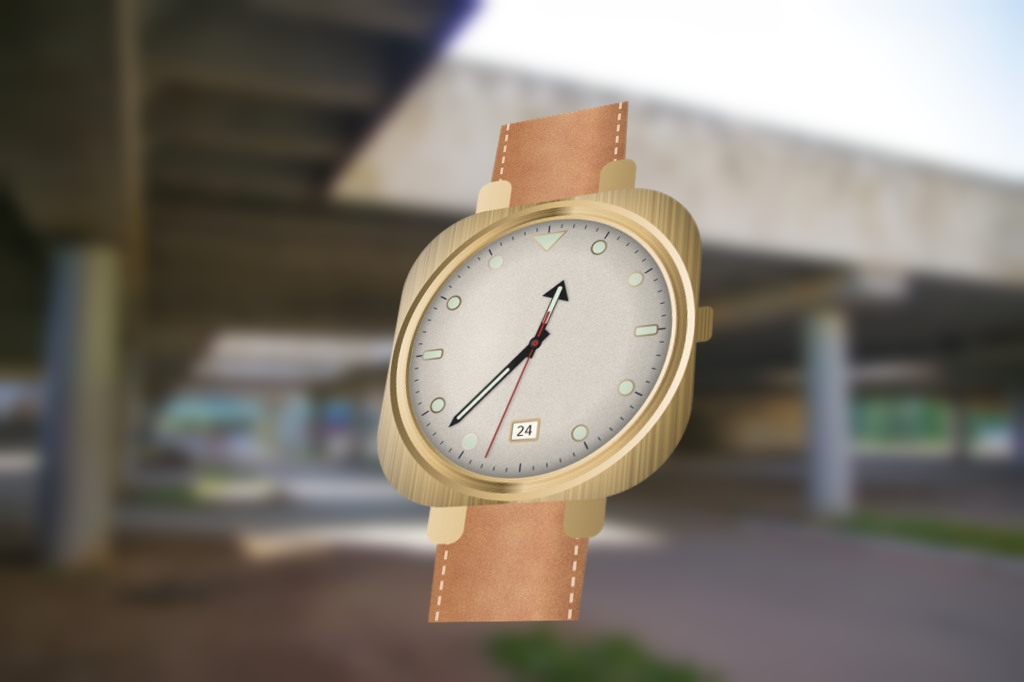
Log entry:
h=12 m=37 s=33
